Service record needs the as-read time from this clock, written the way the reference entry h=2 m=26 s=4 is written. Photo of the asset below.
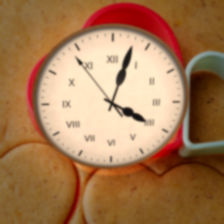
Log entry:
h=4 m=2 s=54
